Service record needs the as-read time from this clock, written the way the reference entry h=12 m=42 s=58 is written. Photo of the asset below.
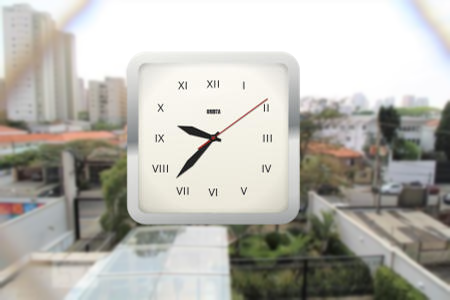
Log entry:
h=9 m=37 s=9
